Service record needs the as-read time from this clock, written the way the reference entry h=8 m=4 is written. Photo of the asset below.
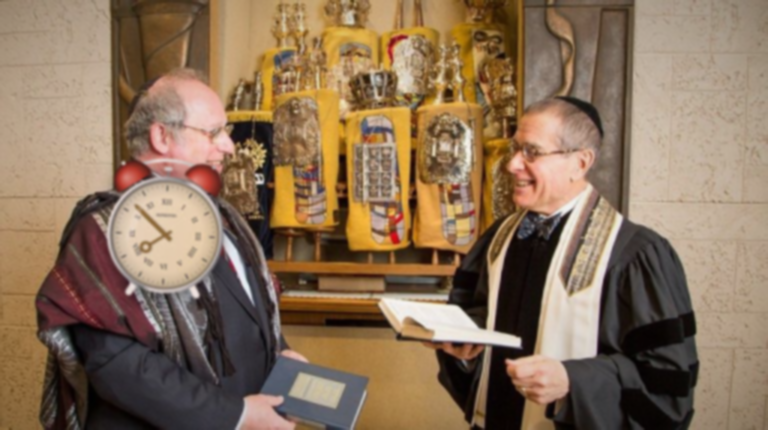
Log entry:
h=7 m=52
